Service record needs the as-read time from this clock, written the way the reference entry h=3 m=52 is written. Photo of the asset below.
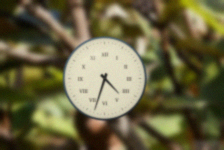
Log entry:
h=4 m=33
